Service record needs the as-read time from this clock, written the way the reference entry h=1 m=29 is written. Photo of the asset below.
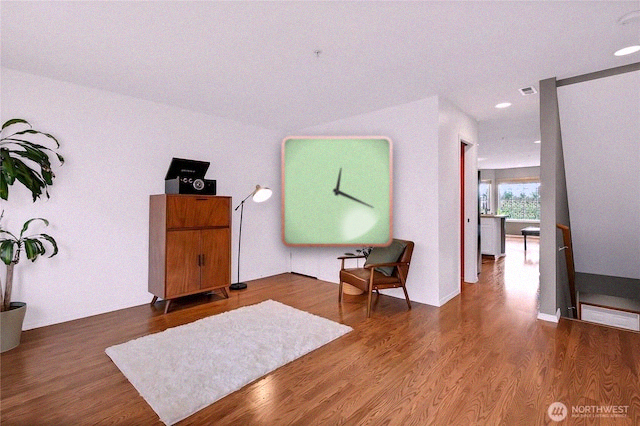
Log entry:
h=12 m=19
